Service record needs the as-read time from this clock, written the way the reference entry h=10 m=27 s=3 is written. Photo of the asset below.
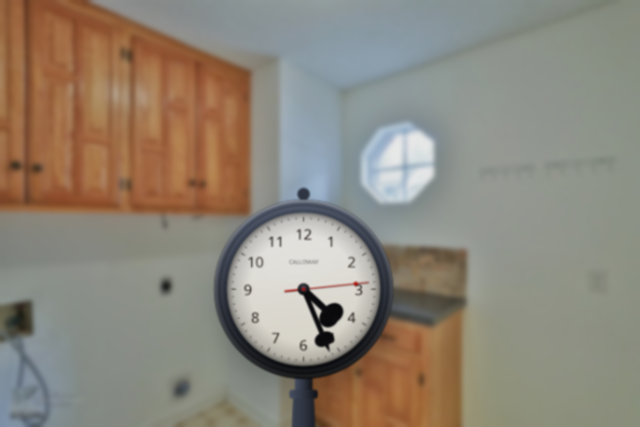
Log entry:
h=4 m=26 s=14
